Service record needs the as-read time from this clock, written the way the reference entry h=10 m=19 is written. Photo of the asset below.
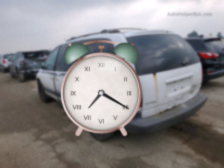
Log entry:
h=7 m=20
